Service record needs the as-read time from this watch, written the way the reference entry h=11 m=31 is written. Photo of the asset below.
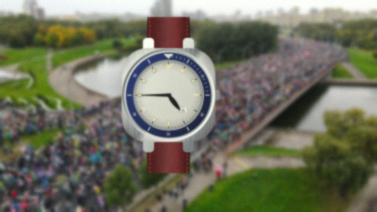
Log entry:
h=4 m=45
